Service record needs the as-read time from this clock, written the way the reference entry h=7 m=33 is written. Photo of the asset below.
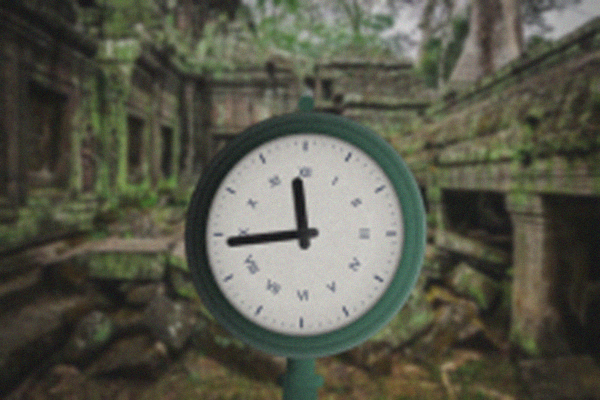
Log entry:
h=11 m=44
